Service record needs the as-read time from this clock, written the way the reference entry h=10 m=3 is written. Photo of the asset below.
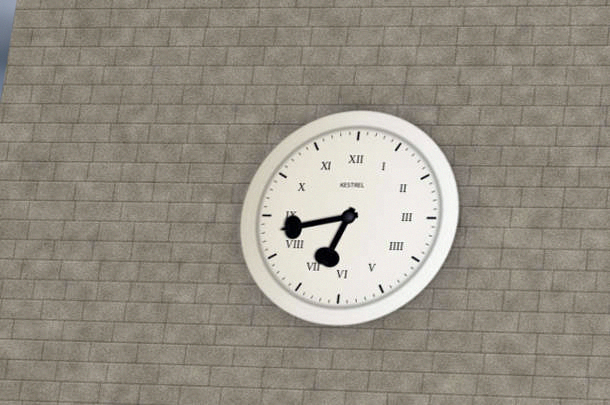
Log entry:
h=6 m=43
